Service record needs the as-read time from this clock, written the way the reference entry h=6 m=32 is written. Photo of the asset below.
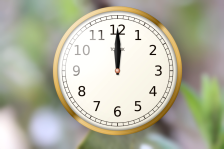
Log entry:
h=12 m=0
